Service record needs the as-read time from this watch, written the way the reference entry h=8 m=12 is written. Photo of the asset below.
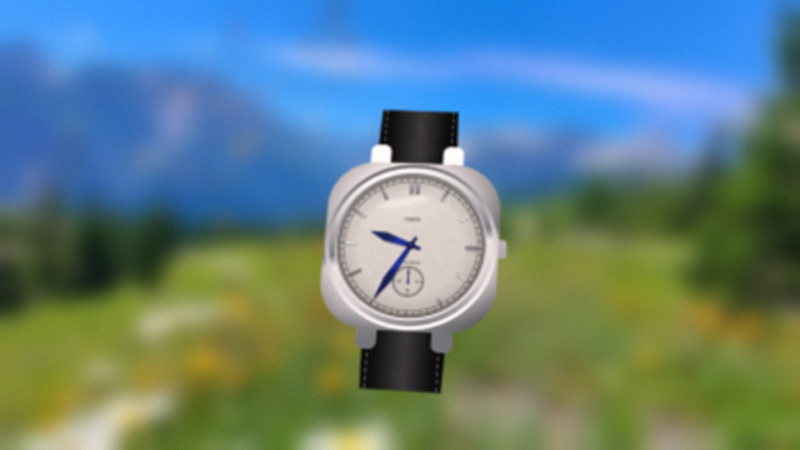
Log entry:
h=9 m=35
